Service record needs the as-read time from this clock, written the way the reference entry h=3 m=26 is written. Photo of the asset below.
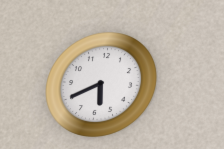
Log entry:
h=5 m=40
